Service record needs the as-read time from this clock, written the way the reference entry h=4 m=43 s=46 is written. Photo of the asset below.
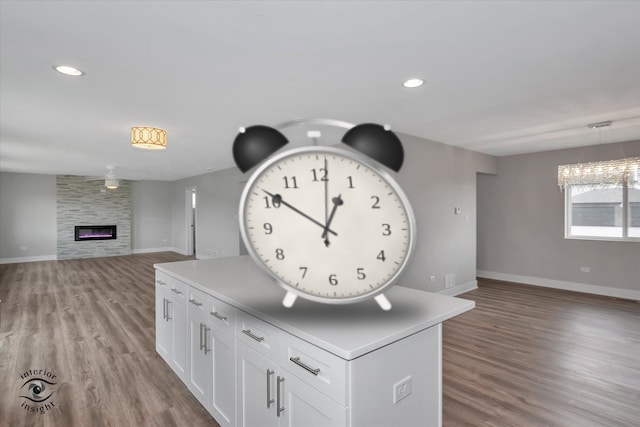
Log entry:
h=12 m=51 s=1
